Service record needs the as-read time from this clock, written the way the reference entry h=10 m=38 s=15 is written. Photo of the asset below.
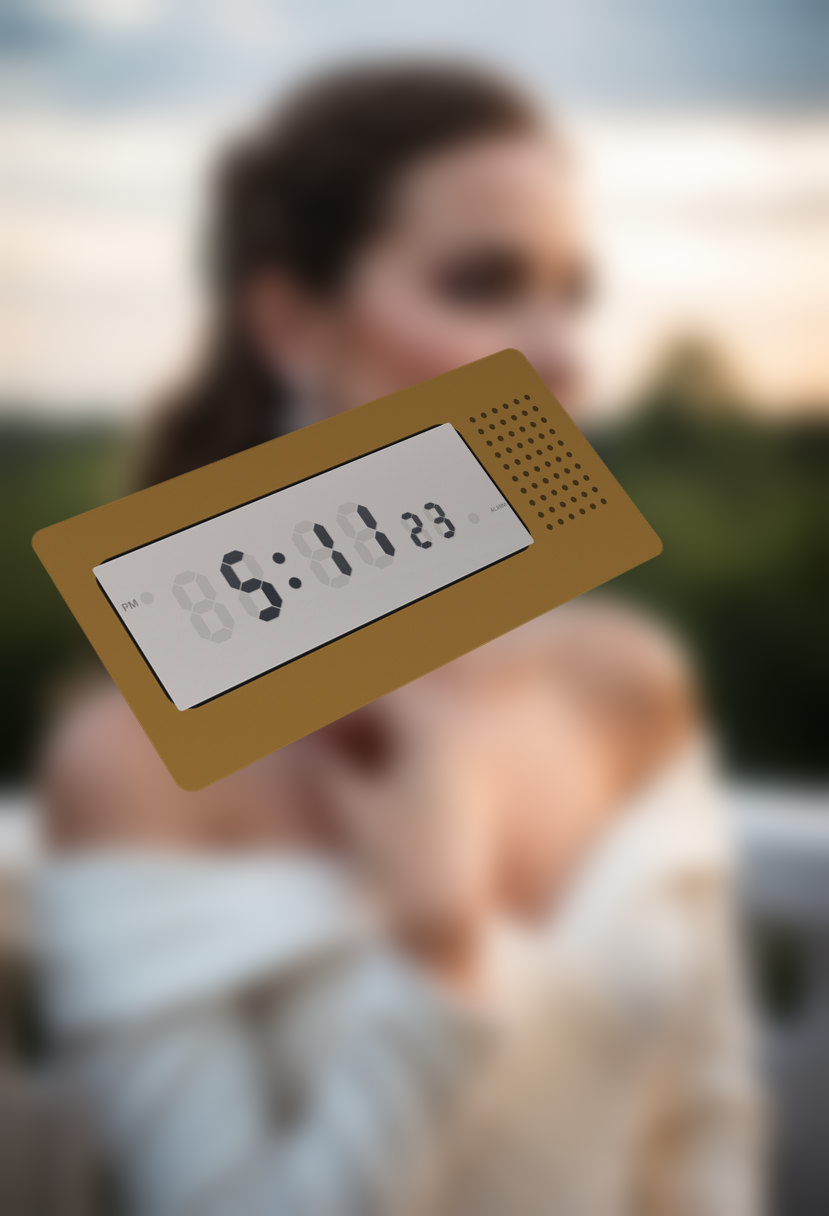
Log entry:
h=5 m=11 s=23
